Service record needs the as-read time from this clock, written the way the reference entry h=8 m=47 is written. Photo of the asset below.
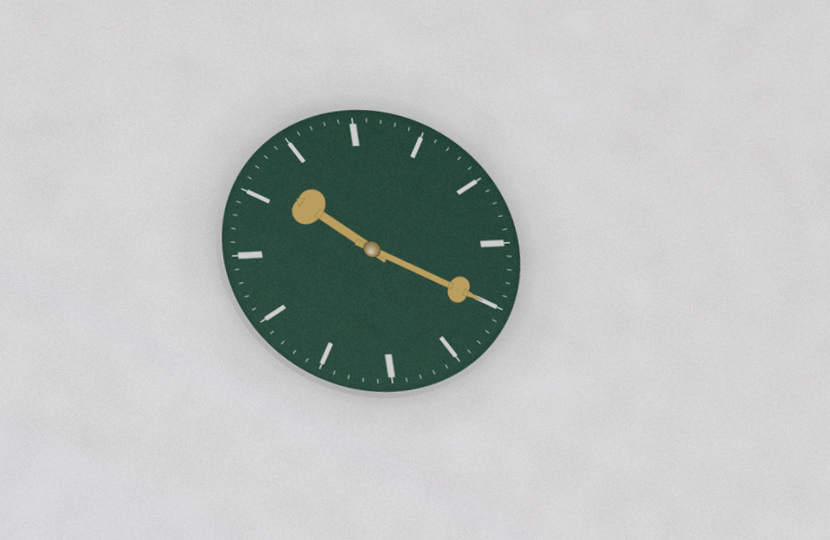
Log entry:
h=10 m=20
